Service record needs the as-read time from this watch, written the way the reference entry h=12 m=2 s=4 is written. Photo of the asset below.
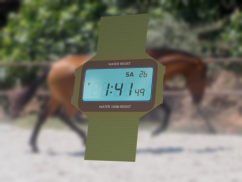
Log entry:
h=1 m=41 s=49
